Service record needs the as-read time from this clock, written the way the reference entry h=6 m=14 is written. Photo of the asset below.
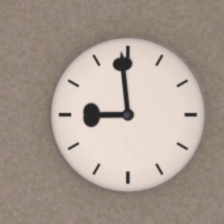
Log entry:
h=8 m=59
